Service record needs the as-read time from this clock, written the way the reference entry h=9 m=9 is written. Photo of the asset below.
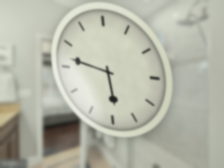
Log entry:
h=5 m=47
